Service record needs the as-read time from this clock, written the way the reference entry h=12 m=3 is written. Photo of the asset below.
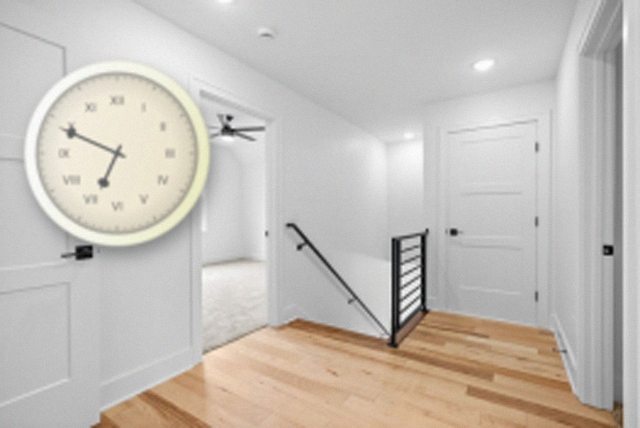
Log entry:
h=6 m=49
